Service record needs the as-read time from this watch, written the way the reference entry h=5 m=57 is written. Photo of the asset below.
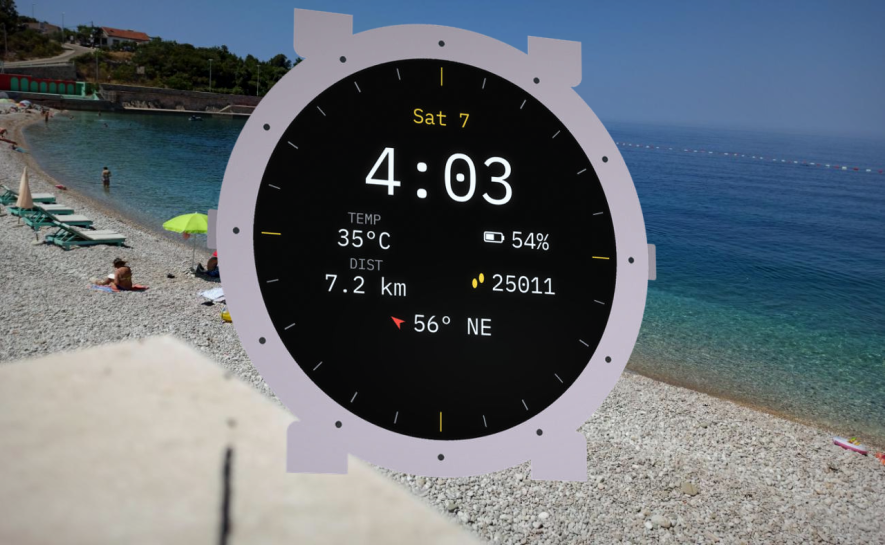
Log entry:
h=4 m=3
